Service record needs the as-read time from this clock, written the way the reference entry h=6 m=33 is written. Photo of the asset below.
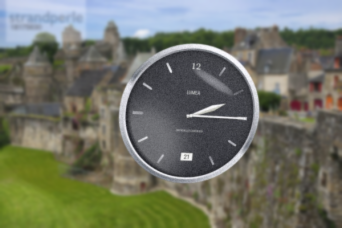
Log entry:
h=2 m=15
